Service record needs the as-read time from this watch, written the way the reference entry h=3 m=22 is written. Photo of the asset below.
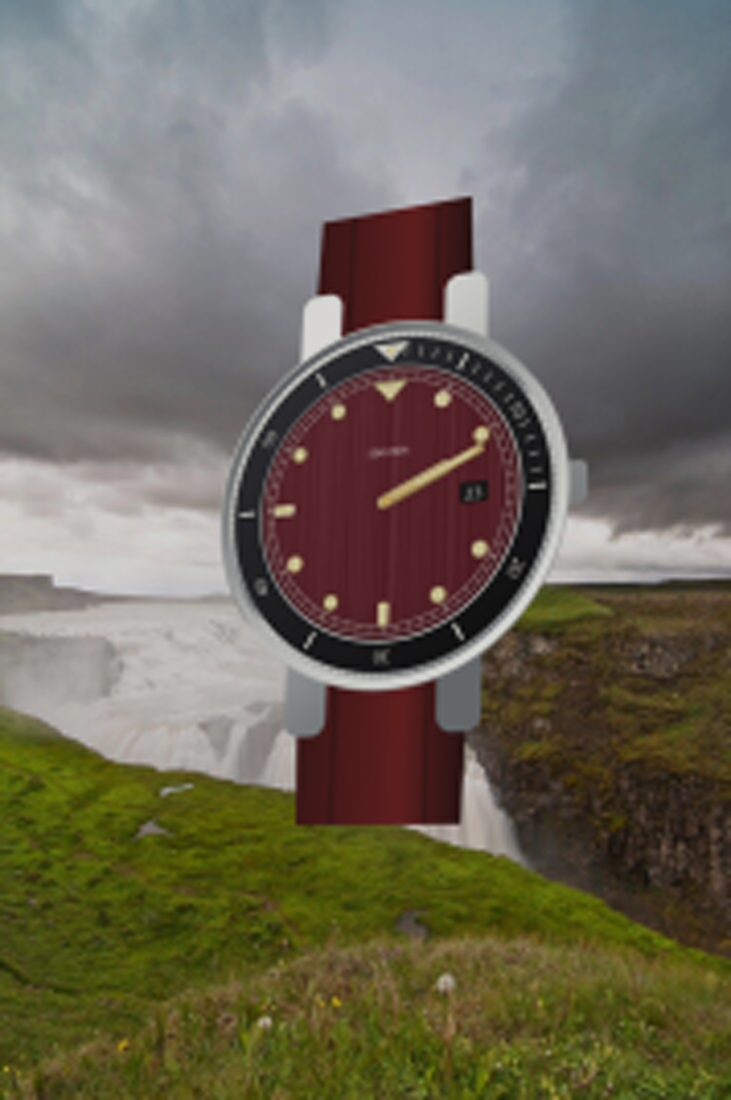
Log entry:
h=2 m=11
